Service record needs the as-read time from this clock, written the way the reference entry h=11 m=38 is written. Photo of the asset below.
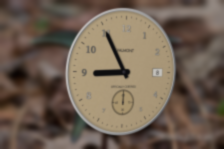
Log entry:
h=8 m=55
